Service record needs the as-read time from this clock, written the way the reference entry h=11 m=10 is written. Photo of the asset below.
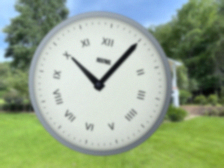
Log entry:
h=10 m=5
